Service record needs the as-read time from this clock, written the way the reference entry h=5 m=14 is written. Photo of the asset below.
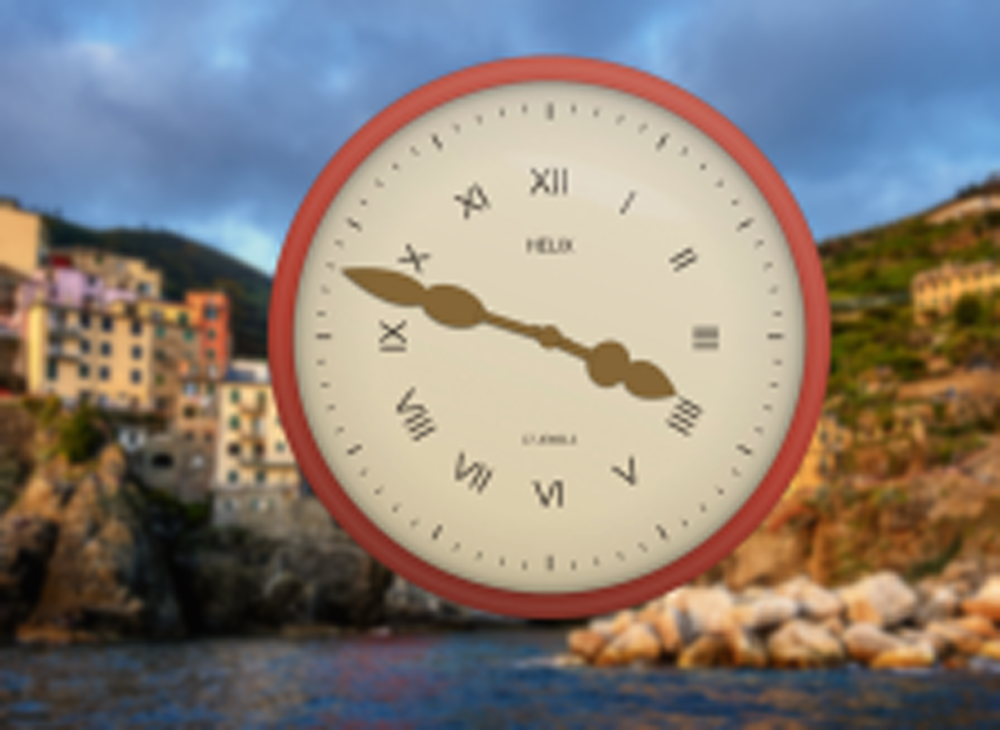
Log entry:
h=3 m=48
